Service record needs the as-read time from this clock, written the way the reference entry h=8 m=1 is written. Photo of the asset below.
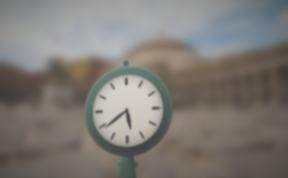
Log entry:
h=5 m=39
